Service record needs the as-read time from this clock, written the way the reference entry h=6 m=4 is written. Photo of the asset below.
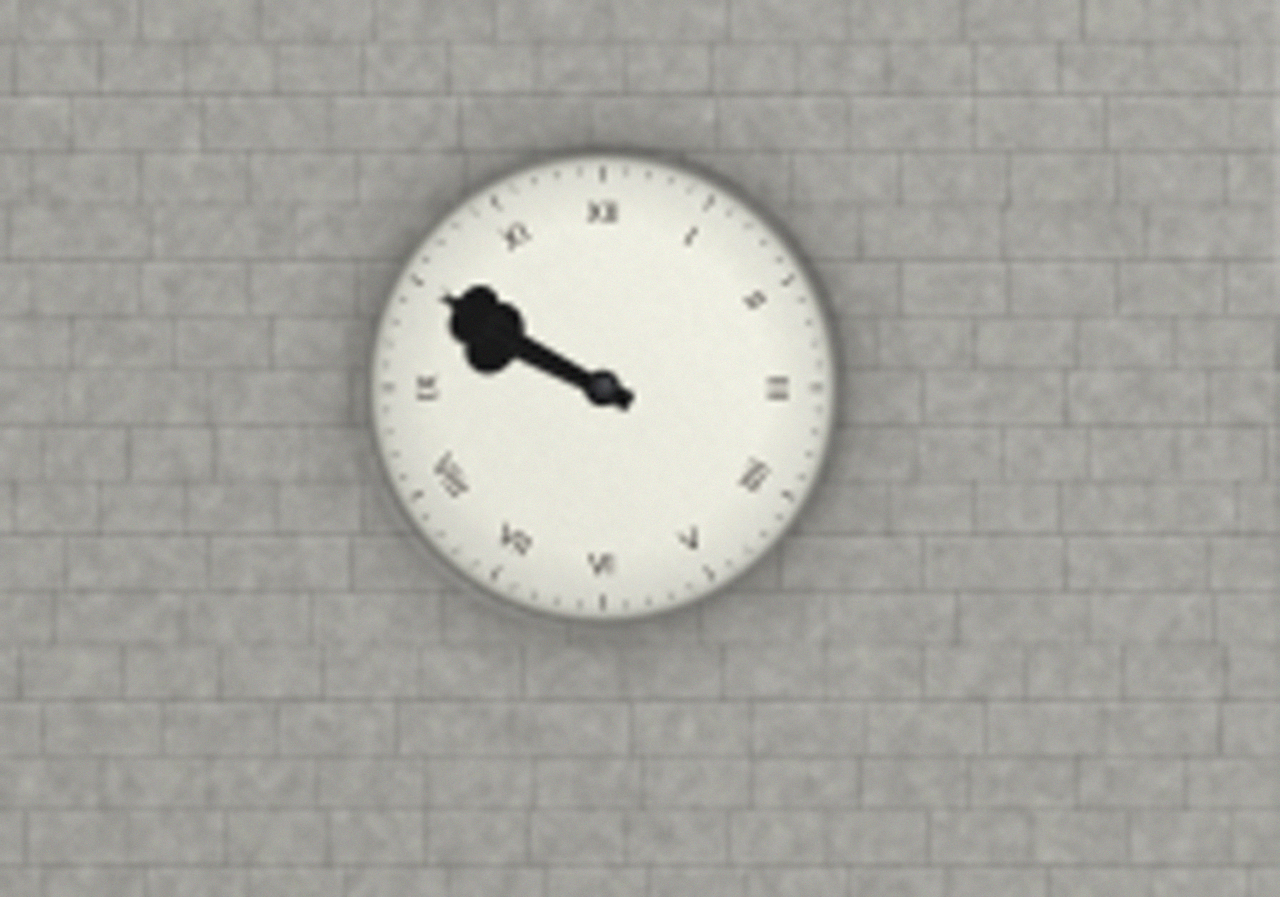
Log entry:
h=9 m=50
